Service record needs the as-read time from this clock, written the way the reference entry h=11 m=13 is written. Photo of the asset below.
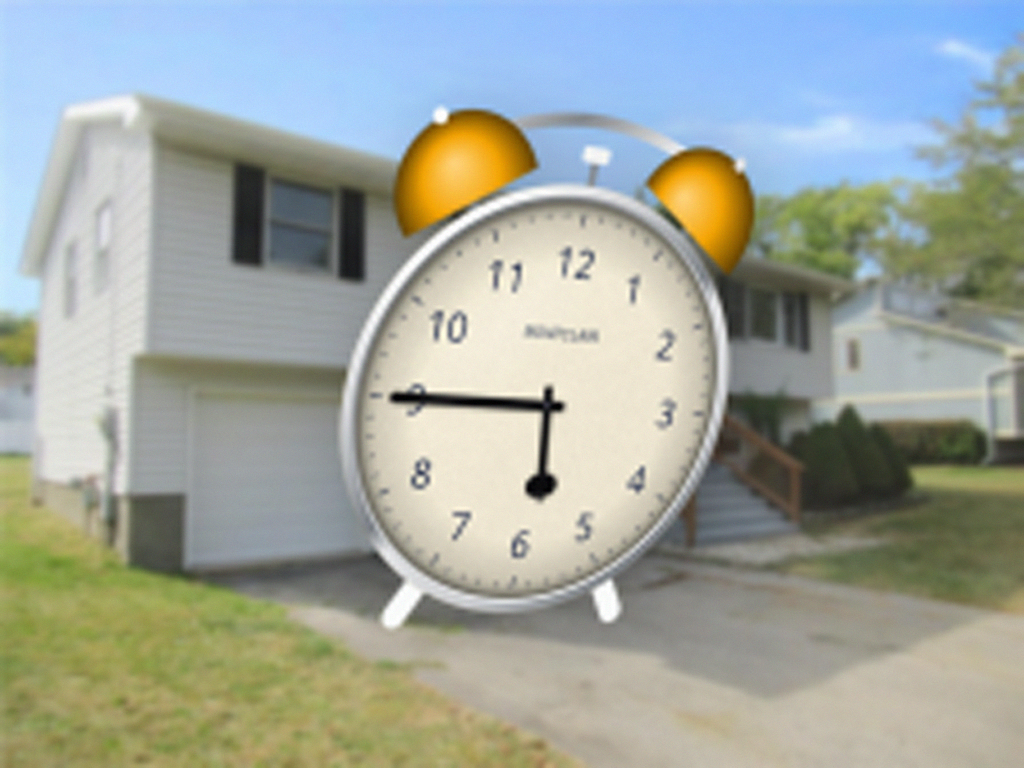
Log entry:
h=5 m=45
